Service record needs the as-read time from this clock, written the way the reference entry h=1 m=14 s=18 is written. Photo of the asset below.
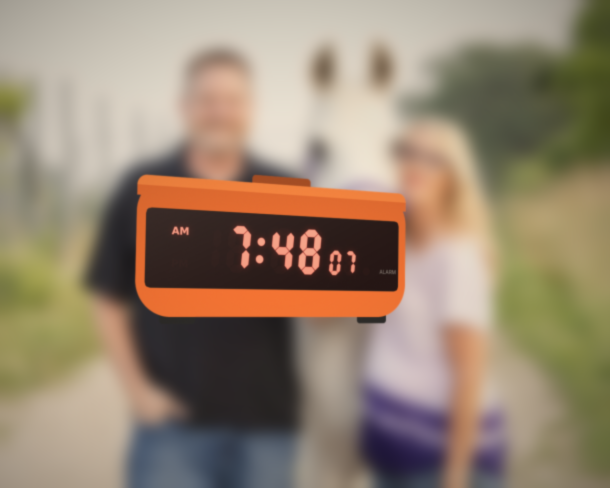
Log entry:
h=7 m=48 s=7
